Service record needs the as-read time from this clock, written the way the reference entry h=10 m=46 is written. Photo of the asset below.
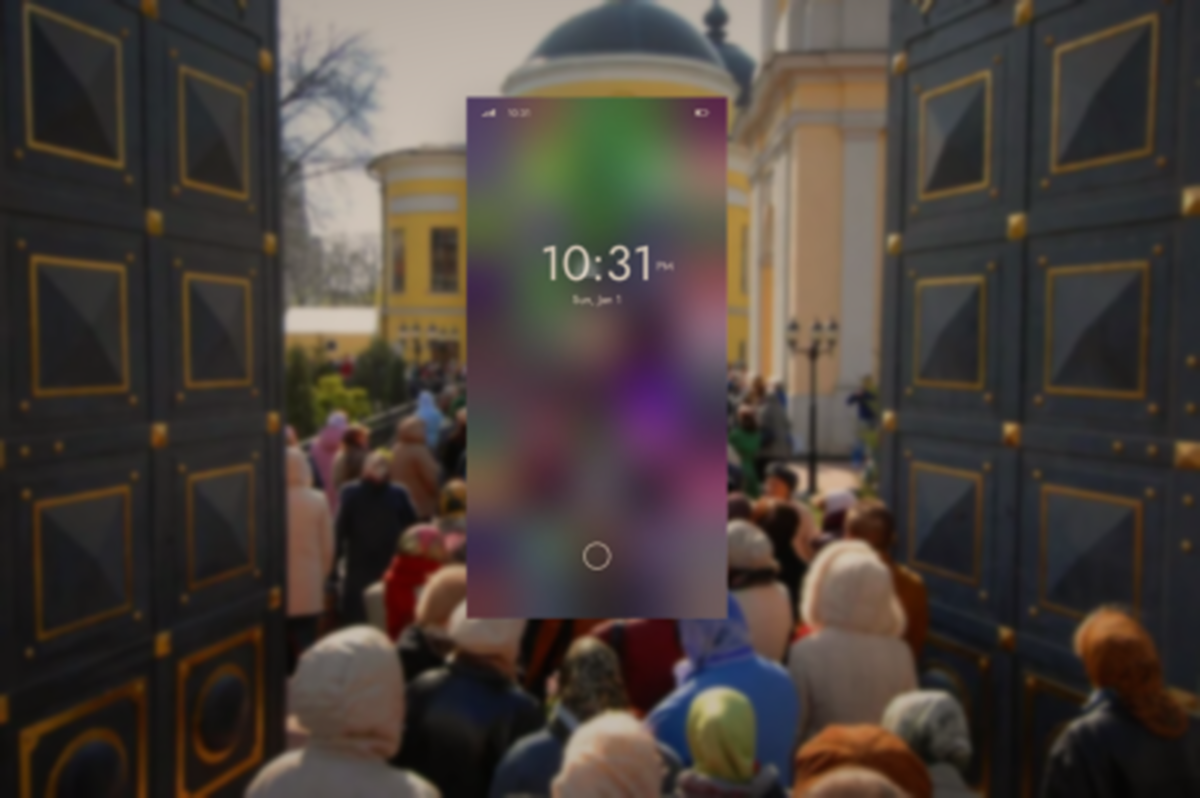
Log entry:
h=10 m=31
